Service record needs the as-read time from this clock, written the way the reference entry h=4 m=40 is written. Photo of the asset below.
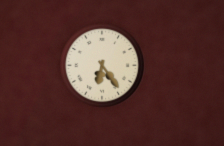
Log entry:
h=6 m=24
